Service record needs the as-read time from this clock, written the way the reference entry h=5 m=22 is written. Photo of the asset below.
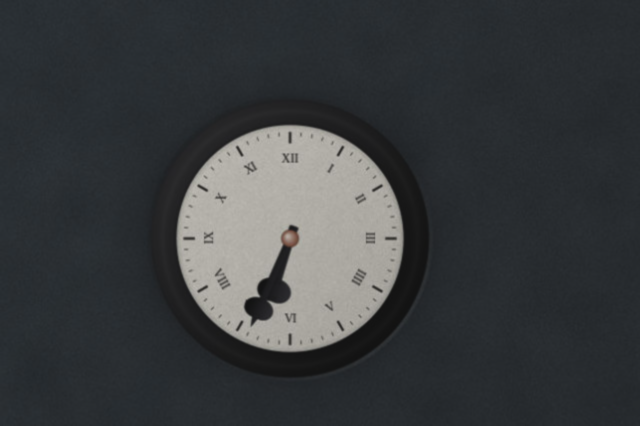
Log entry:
h=6 m=34
